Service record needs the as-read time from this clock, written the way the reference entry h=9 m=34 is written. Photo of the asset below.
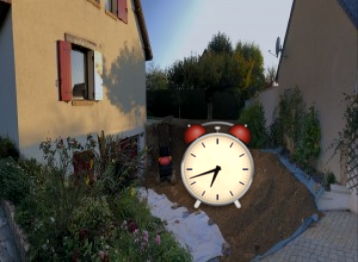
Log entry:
h=6 m=42
